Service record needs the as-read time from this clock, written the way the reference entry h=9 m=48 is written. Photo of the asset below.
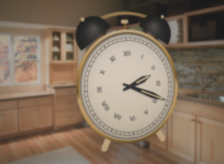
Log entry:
h=2 m=19
